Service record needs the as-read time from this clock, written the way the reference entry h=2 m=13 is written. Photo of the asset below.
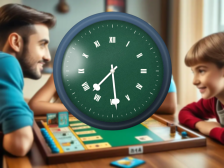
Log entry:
h=7 m=29
